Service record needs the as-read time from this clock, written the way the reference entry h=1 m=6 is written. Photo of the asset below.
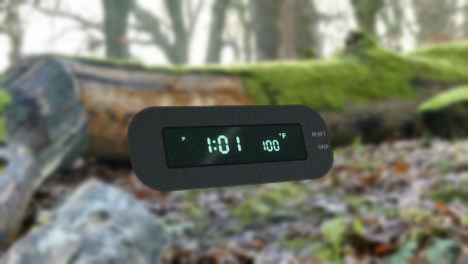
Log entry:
h=1 m=1
